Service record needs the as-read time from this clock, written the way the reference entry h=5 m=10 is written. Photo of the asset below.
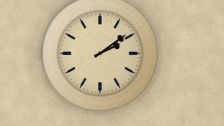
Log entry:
h=2 m=9
